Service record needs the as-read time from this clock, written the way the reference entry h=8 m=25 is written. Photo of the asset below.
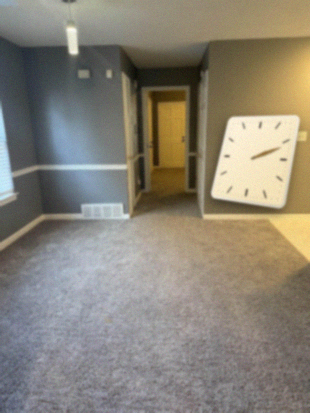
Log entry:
h=2 m=11
